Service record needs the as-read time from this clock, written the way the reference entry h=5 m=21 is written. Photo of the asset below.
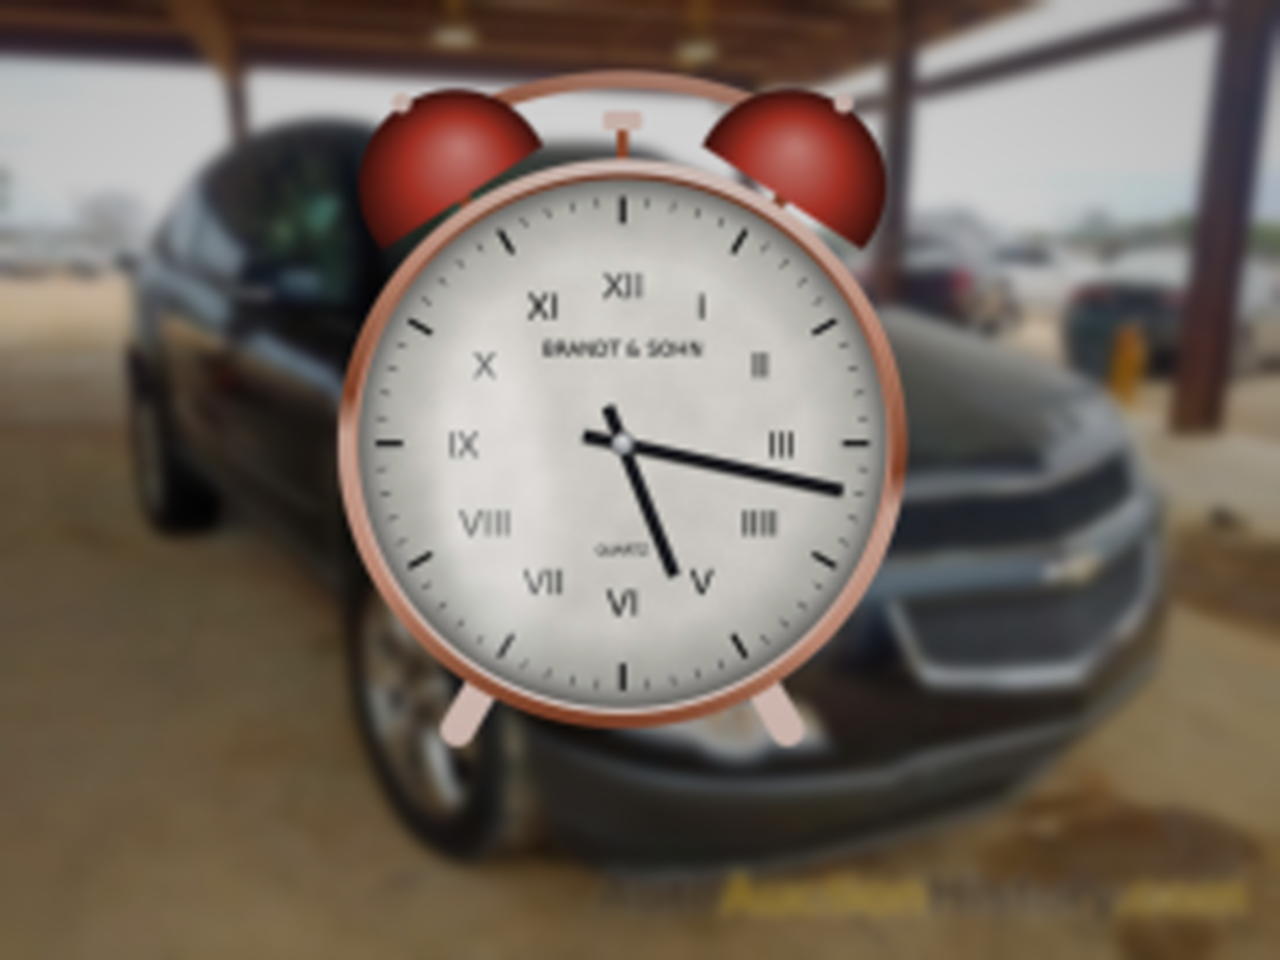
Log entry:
h=5 m=17
